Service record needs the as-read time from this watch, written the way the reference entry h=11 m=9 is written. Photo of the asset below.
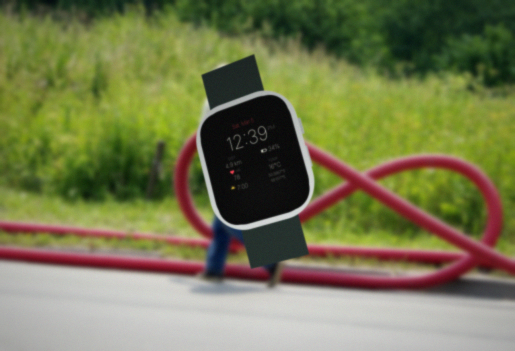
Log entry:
h=12 m=39
